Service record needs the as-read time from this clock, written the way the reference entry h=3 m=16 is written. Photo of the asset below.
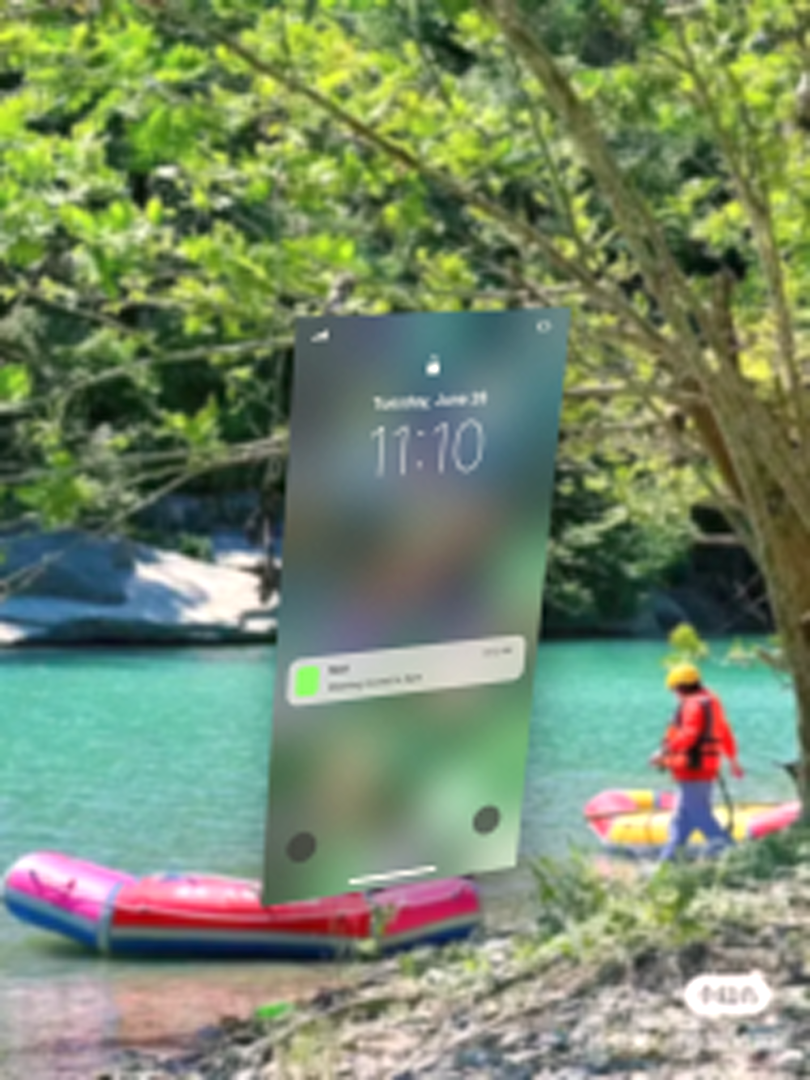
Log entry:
h=11 m=10
